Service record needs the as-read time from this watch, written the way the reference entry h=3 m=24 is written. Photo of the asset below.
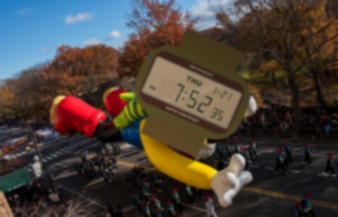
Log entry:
h=7 m=52
